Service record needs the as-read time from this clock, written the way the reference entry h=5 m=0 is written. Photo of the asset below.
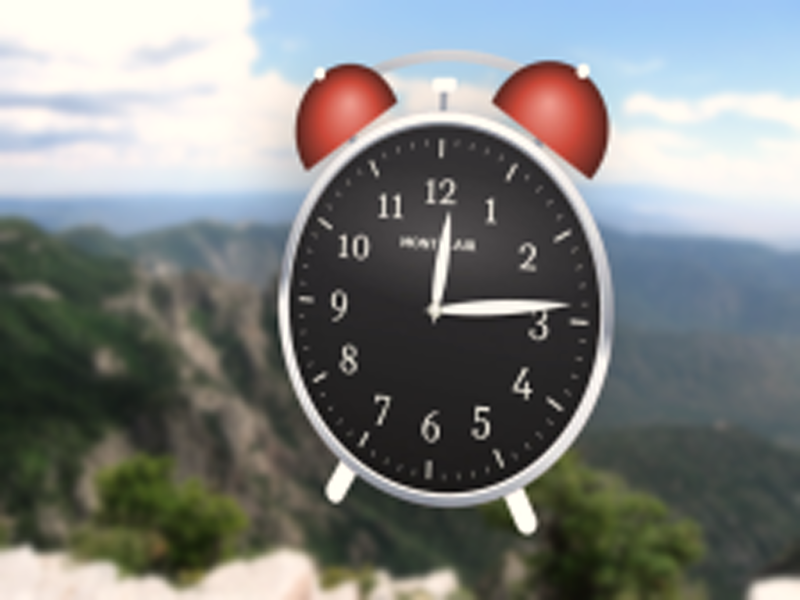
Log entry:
h=12 m=14
